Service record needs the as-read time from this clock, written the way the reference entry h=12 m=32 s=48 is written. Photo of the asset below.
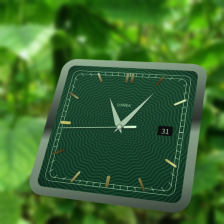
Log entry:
h=11 m=5 s=44
